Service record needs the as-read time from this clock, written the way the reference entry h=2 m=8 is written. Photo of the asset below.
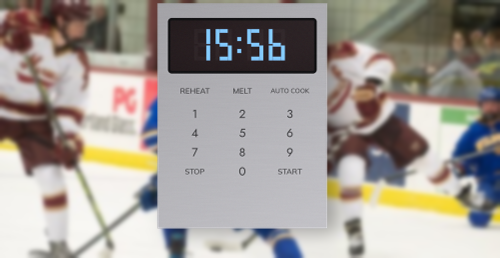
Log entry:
h=15 m=56
